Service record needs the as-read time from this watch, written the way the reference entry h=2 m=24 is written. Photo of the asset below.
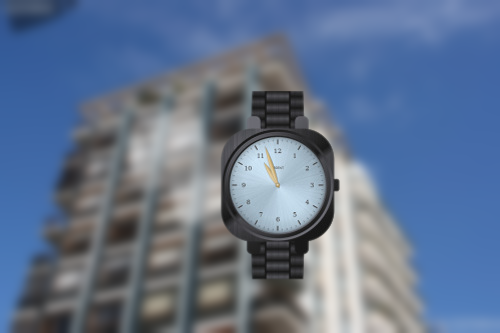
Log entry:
h=10 m=57
